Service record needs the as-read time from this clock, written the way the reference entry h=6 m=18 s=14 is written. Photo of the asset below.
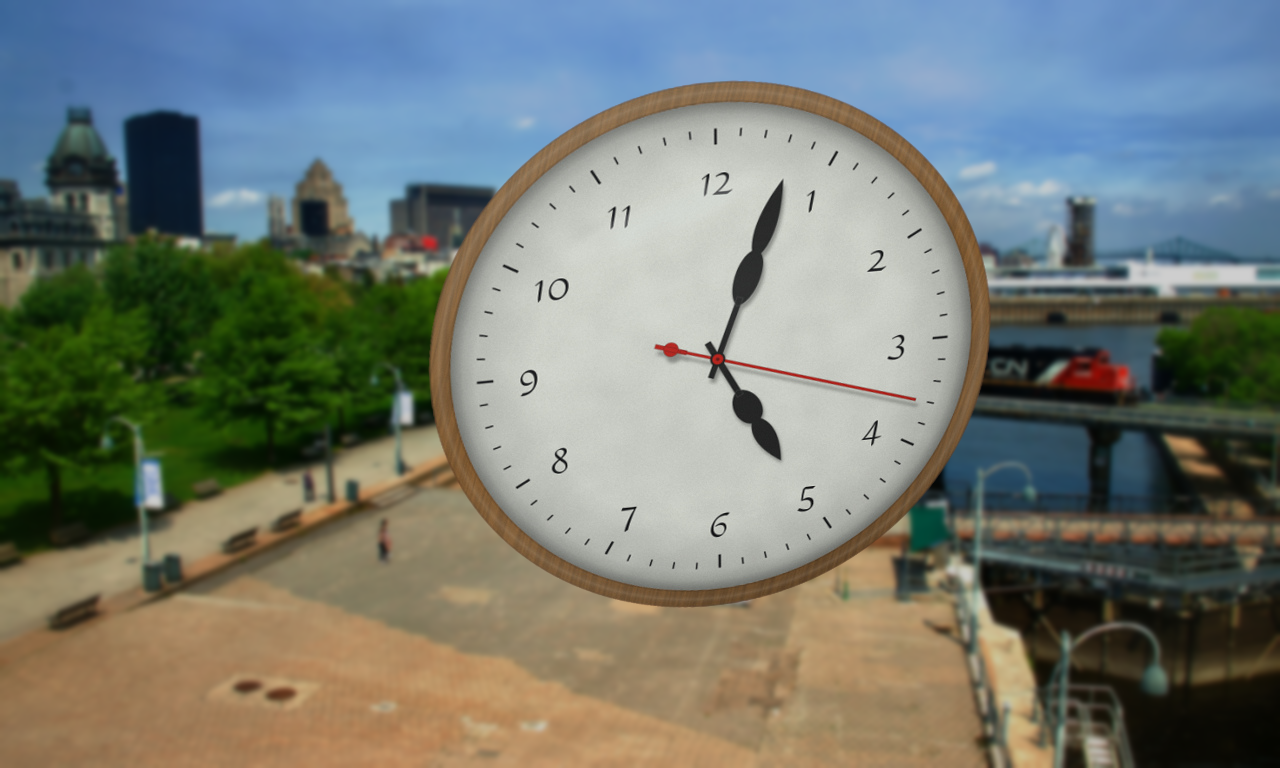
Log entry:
h=5 m=3 s=18
